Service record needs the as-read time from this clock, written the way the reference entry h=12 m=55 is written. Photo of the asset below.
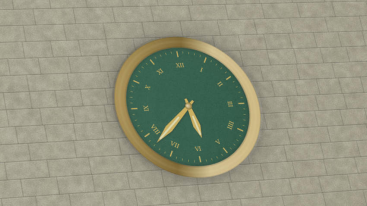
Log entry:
h=5 m=38
